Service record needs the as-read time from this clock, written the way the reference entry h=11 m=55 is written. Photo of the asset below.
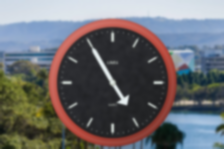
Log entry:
h=4 m=55
